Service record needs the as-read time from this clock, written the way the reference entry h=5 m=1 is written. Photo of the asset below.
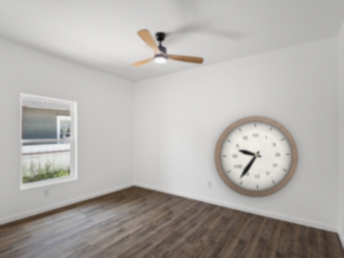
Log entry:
h=9 m=36
